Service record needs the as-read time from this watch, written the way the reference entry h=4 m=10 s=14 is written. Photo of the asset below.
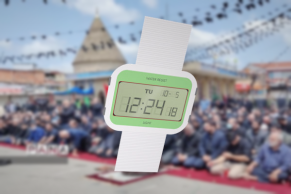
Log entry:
h=12 m=24 s=18
